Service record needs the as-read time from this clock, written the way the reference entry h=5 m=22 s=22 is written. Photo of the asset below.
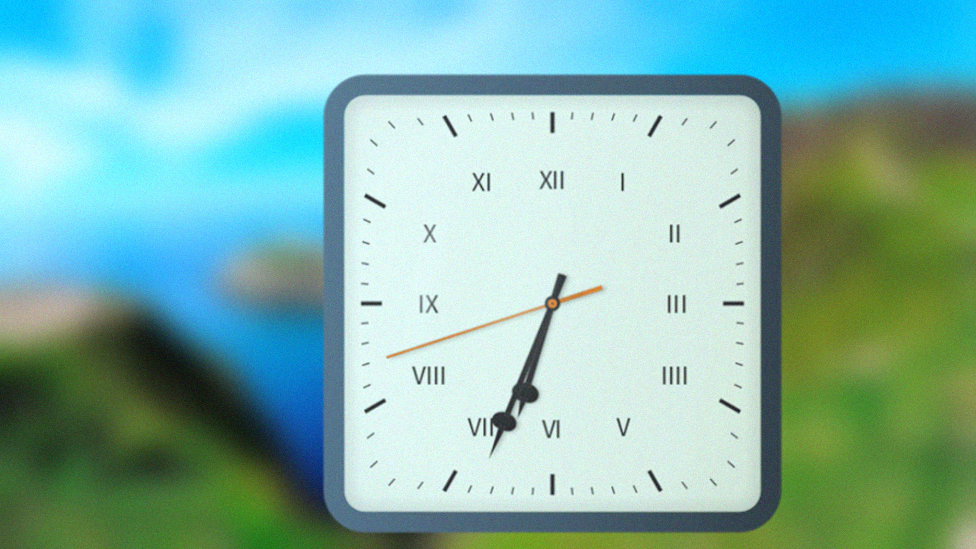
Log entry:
h=6 m=33 s=42
